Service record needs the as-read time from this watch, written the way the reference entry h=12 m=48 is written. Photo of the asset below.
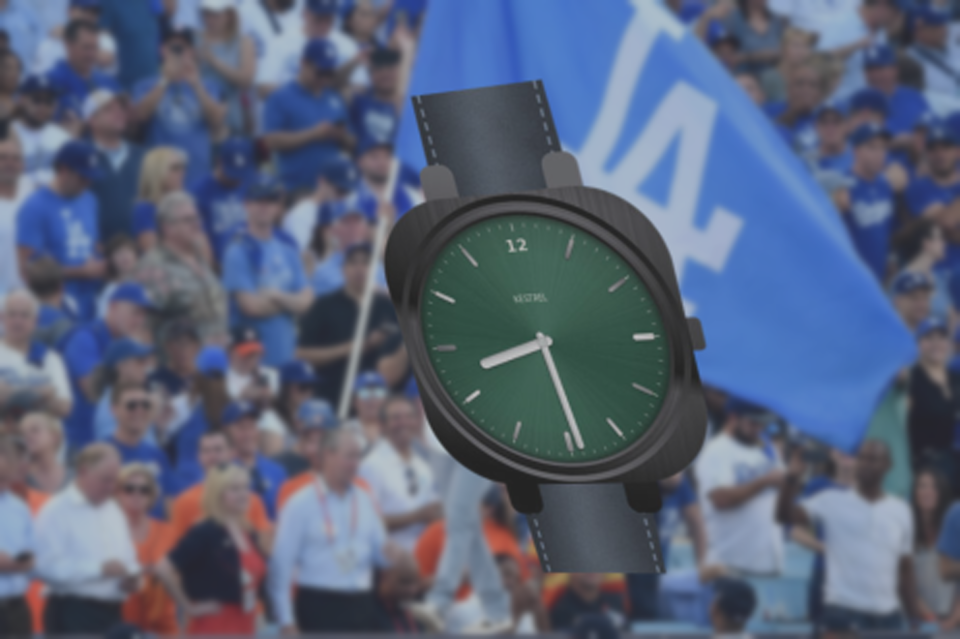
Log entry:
h=8 m=29
